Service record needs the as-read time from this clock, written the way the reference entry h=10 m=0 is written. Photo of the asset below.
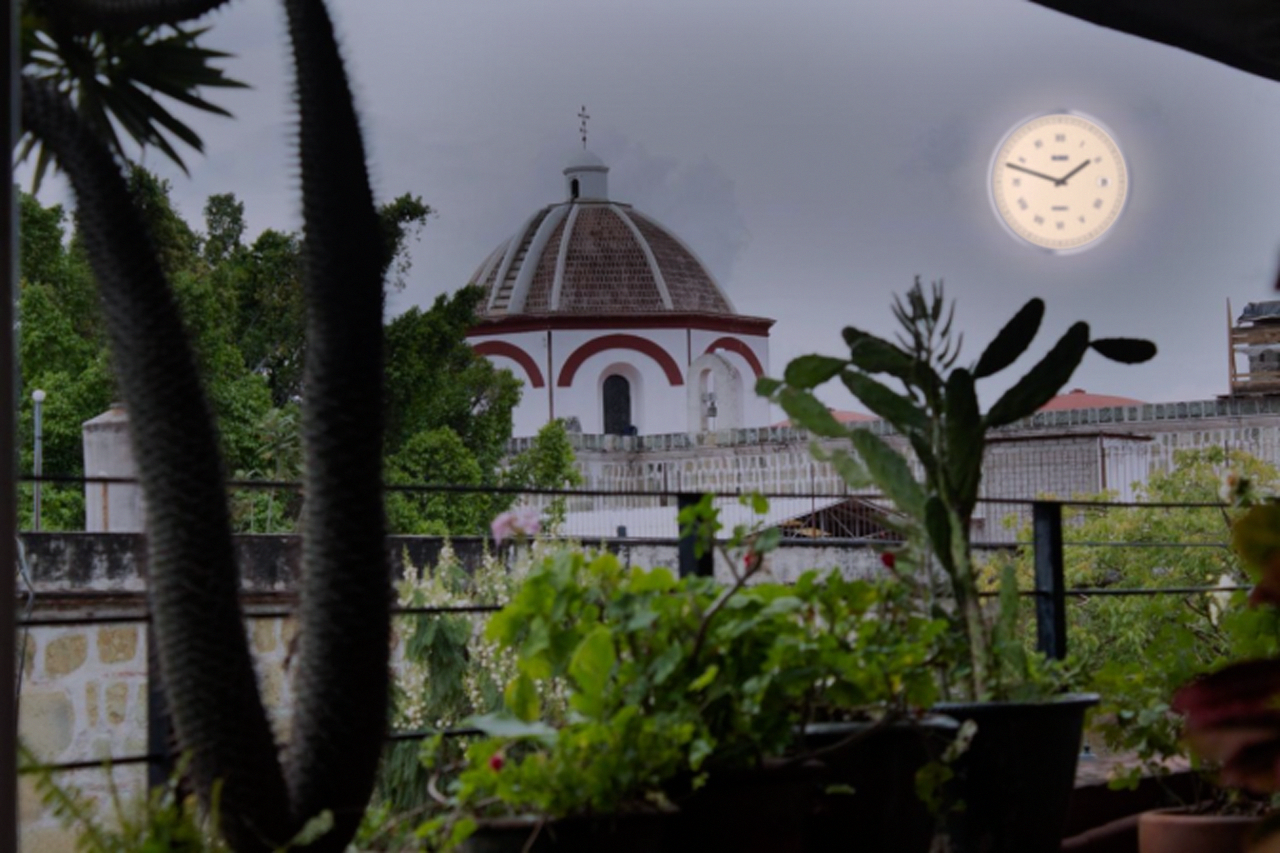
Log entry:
h=1 m=48
